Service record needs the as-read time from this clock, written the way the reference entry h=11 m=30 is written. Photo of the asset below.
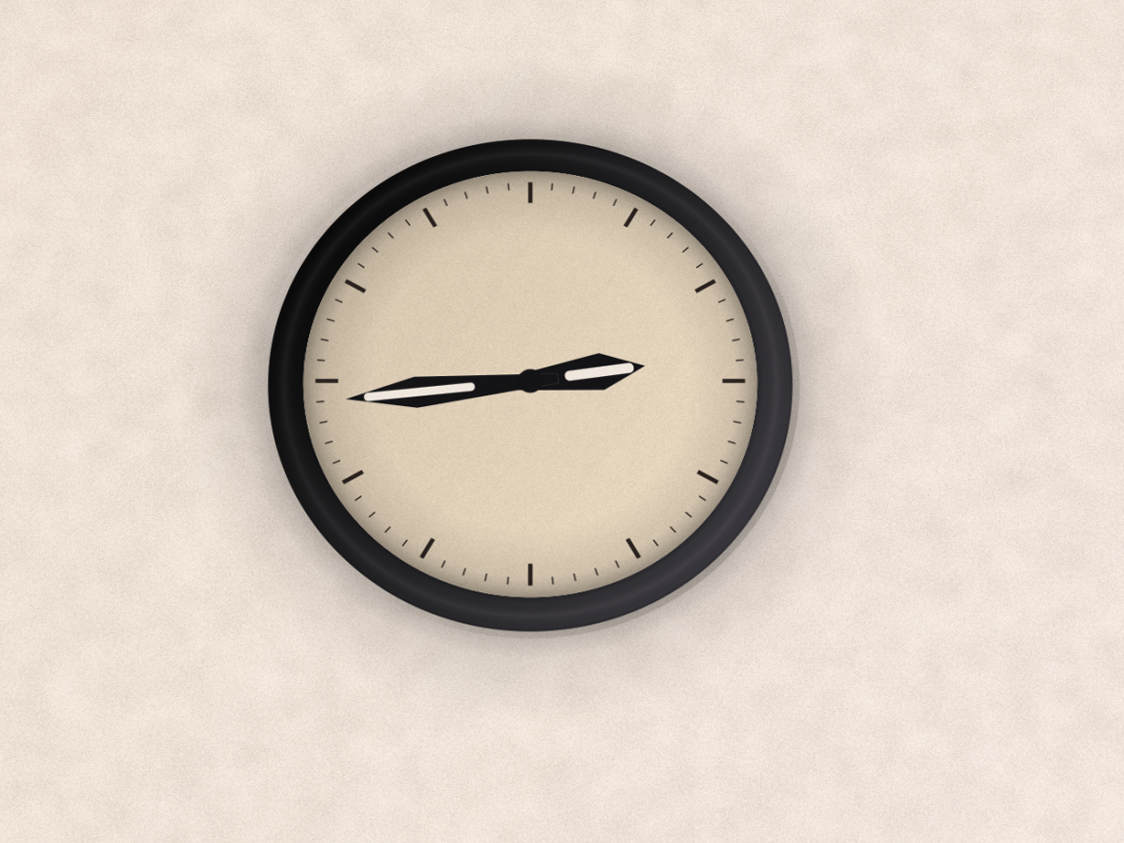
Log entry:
h=2 m=44
